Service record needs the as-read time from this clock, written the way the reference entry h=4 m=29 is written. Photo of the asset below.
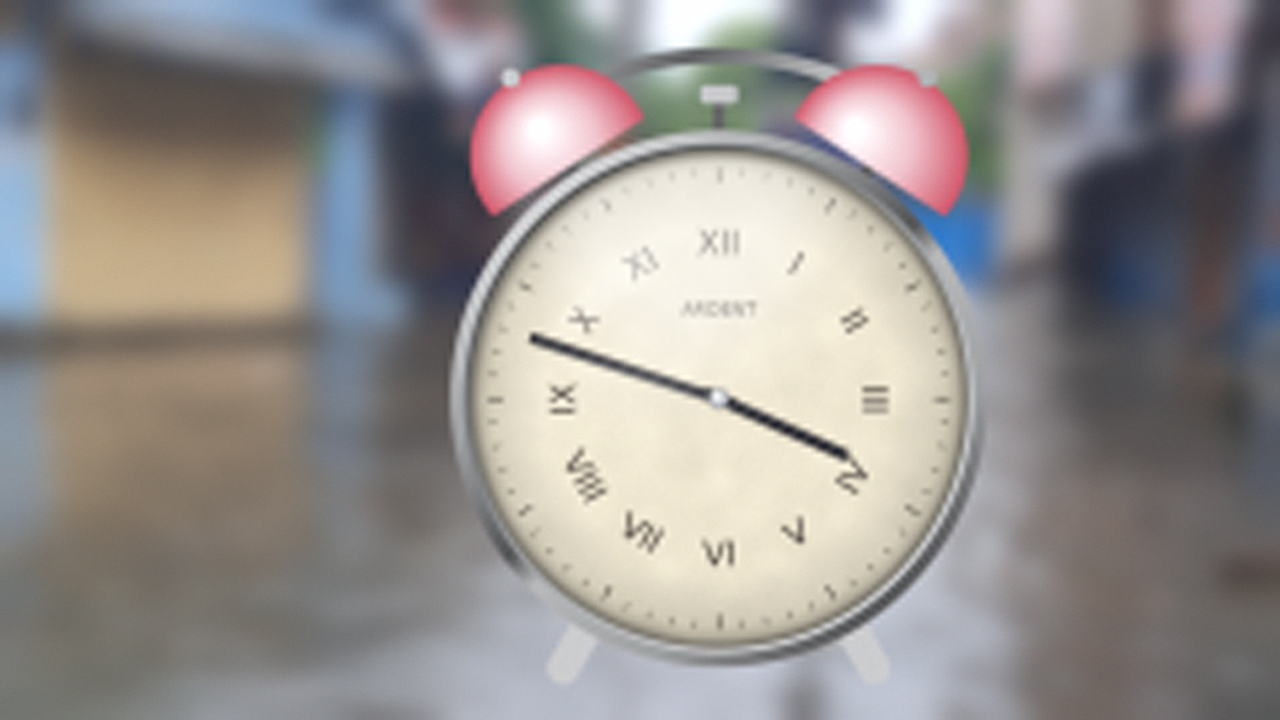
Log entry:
h=3 m=48
